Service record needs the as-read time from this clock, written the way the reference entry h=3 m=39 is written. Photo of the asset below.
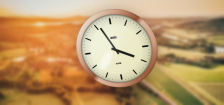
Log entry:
h=3 m=56
